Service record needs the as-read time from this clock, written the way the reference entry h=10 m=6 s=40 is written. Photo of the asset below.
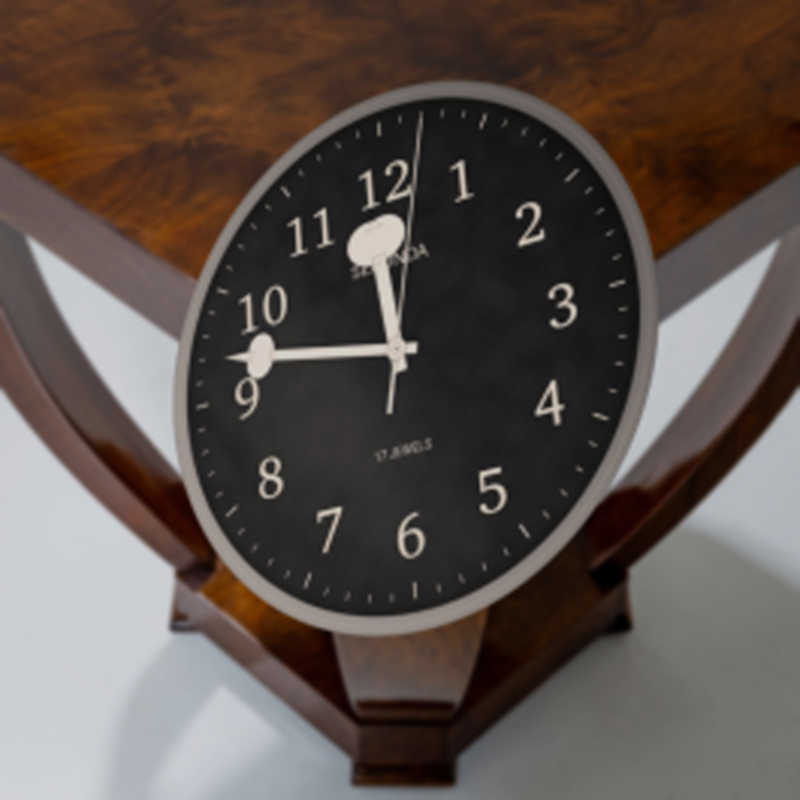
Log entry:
h=11 m=47 s=2
